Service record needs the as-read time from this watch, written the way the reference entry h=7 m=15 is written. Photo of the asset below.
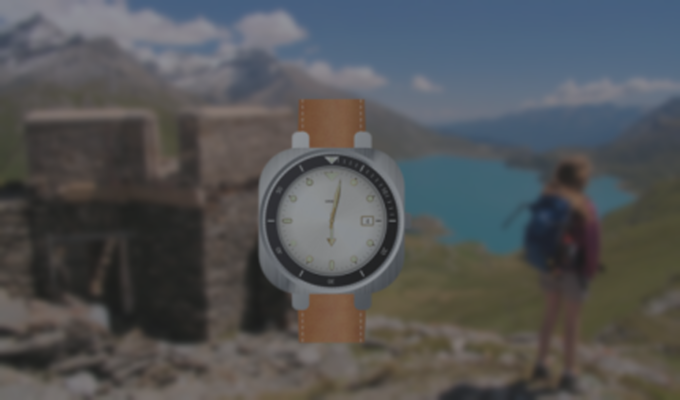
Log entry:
h=6 m=2
